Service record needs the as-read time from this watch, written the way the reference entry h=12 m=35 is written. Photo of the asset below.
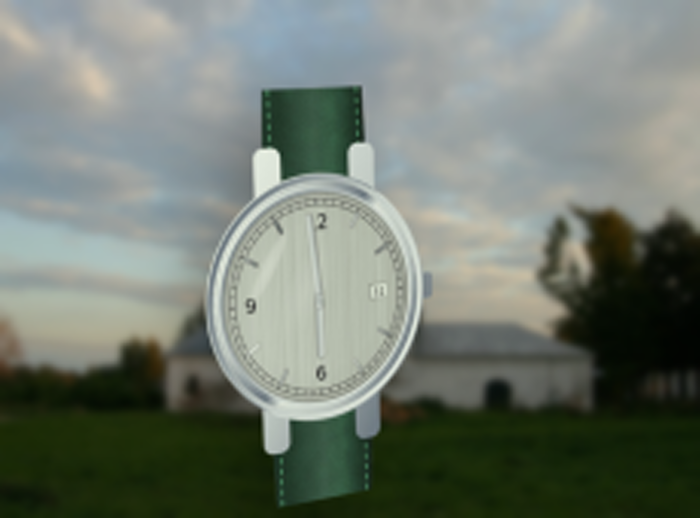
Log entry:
h=5 m=59
